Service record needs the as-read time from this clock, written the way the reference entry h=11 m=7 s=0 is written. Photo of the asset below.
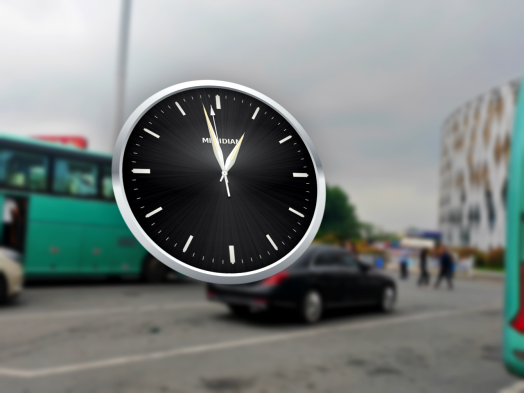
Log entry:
h=12 m=57 s=59
